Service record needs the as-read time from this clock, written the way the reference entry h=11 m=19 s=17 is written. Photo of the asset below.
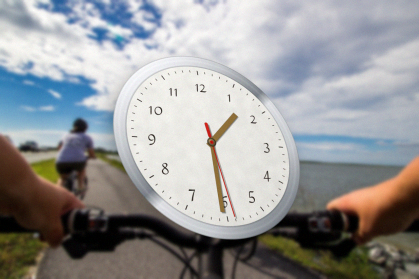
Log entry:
h=1 m=30 s=29
